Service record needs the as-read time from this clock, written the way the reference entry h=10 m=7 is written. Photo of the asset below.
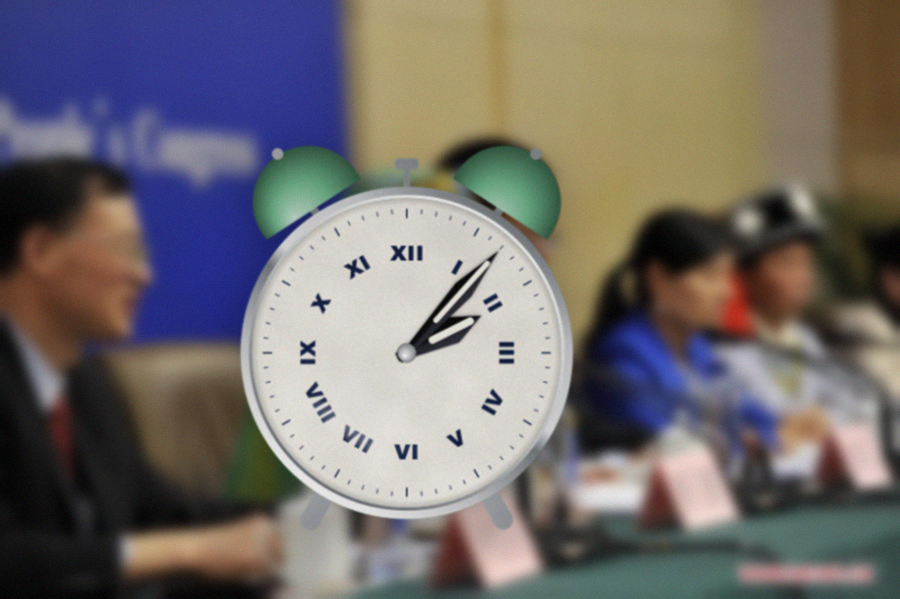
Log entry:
h=2 m=7
